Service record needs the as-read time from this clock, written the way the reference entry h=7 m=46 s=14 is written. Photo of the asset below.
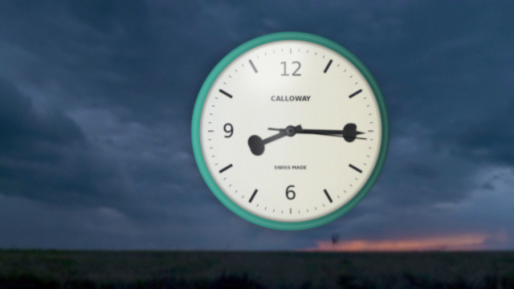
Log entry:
h=8 m=15 s=16
